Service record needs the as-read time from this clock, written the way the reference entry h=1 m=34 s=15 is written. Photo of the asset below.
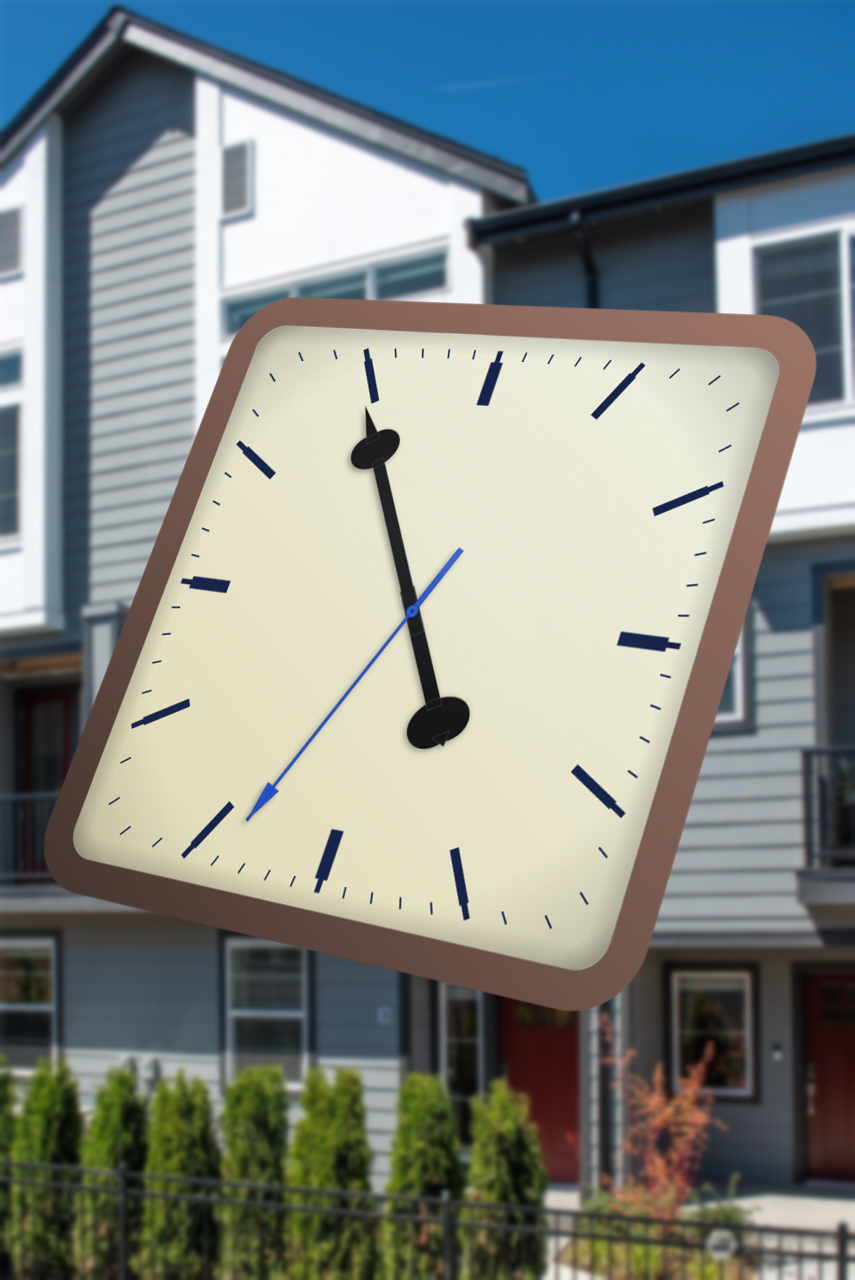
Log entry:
h=4 m=54 s=34
